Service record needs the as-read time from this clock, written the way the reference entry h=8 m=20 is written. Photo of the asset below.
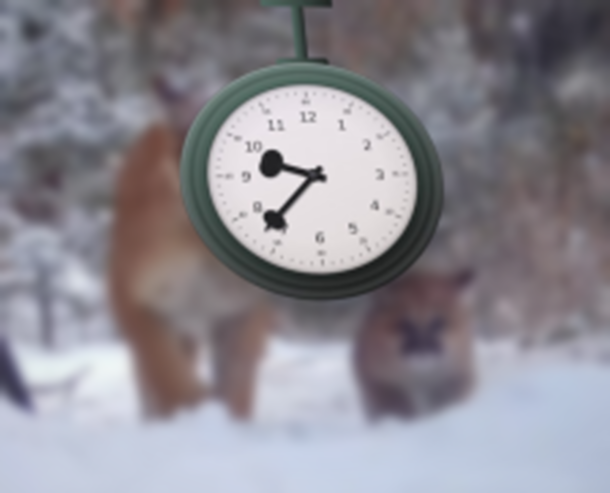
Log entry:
h=9 m=37
